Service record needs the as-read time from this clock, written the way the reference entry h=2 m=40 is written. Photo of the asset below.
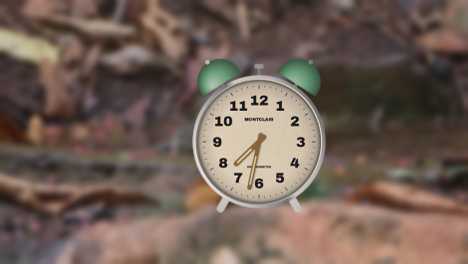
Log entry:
h=7 m=32
